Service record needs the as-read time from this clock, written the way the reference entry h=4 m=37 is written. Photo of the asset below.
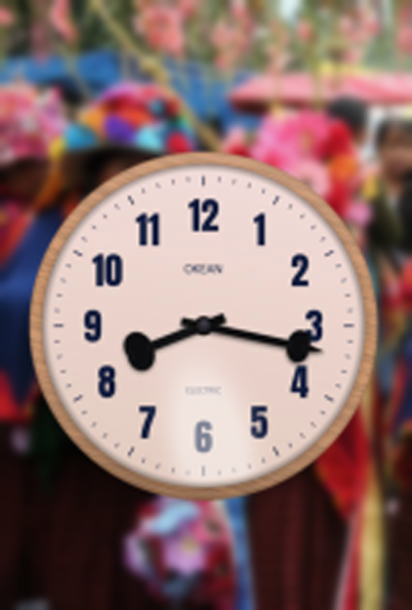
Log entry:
h=8 m=17
